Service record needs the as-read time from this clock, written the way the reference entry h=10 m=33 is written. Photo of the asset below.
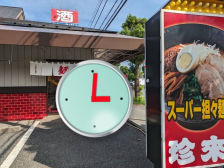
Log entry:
h=3 m=1
